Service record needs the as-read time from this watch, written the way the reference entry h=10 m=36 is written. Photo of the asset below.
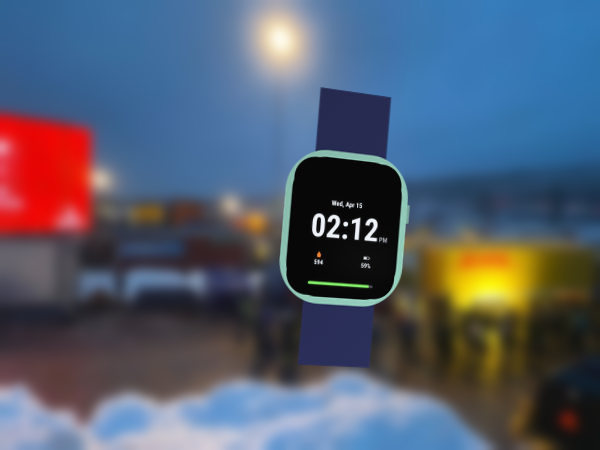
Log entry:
h=2 m=12
